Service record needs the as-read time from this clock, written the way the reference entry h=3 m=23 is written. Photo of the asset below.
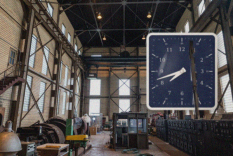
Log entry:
h=7 m=42
